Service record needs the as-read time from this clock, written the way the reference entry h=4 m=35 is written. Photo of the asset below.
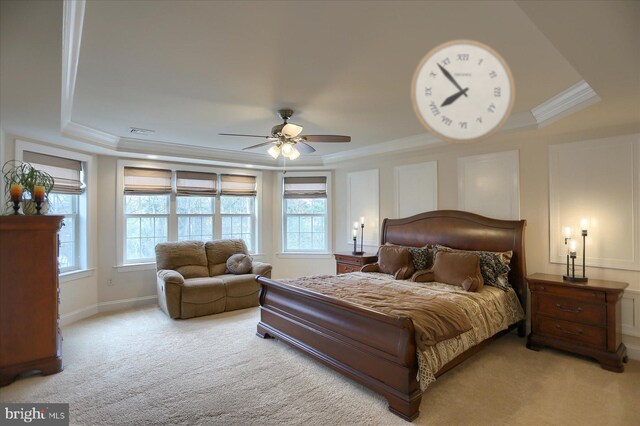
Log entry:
h=7 m=53
